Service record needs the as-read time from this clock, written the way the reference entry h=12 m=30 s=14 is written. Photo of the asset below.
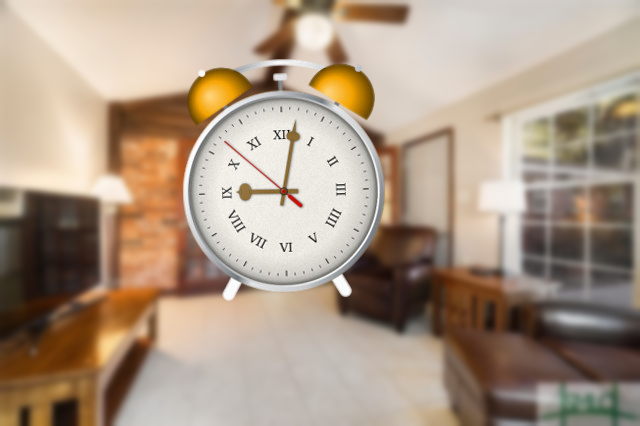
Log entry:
h=9 m=1 s=52
